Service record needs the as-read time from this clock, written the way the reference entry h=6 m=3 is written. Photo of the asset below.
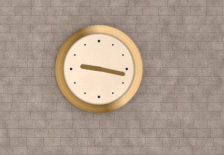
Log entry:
h=9 m=17
